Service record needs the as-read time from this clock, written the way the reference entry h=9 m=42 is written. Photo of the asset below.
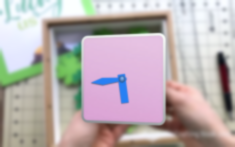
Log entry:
h=5 m=44
